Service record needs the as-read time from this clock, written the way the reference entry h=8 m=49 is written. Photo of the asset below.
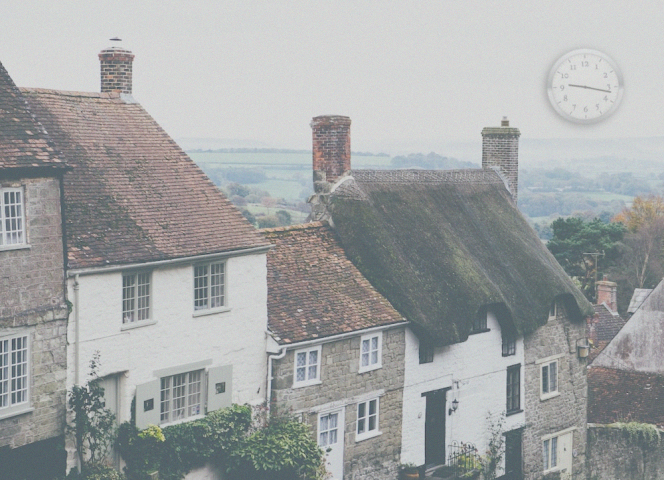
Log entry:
h=9 m=17
